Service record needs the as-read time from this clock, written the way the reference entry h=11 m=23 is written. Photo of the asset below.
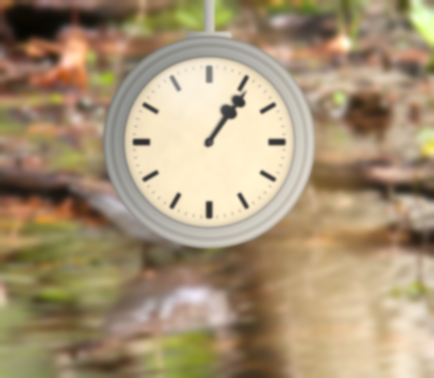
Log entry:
h=1 m=6
